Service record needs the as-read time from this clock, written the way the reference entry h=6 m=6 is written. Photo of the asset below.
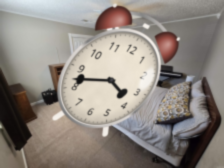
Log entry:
h=3 m=42
